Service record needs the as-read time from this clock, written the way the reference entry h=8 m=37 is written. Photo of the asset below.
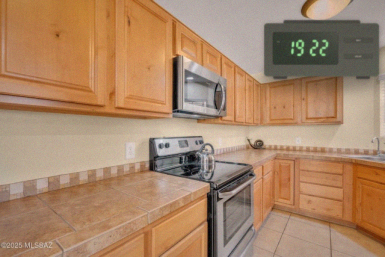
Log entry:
h=19 m=22
